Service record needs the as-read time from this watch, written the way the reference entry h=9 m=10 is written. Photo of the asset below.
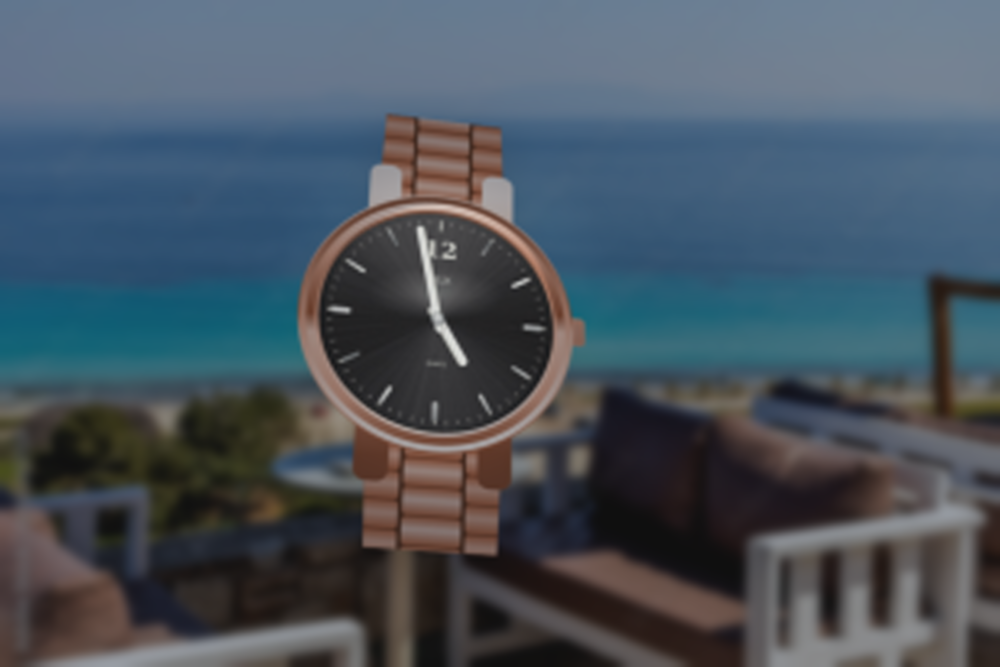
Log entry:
h=4 m=58
